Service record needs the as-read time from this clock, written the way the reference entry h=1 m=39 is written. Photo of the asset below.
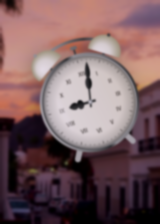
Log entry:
h=9 m=2
